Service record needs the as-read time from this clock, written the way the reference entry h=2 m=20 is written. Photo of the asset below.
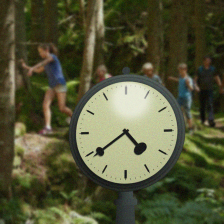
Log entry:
h=4 m=39
